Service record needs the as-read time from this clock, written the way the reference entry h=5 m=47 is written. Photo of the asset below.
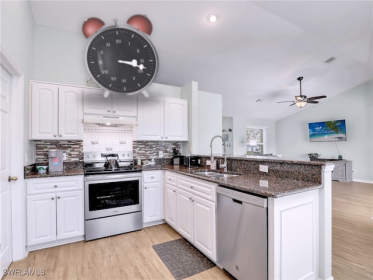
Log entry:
h=3 m=18
